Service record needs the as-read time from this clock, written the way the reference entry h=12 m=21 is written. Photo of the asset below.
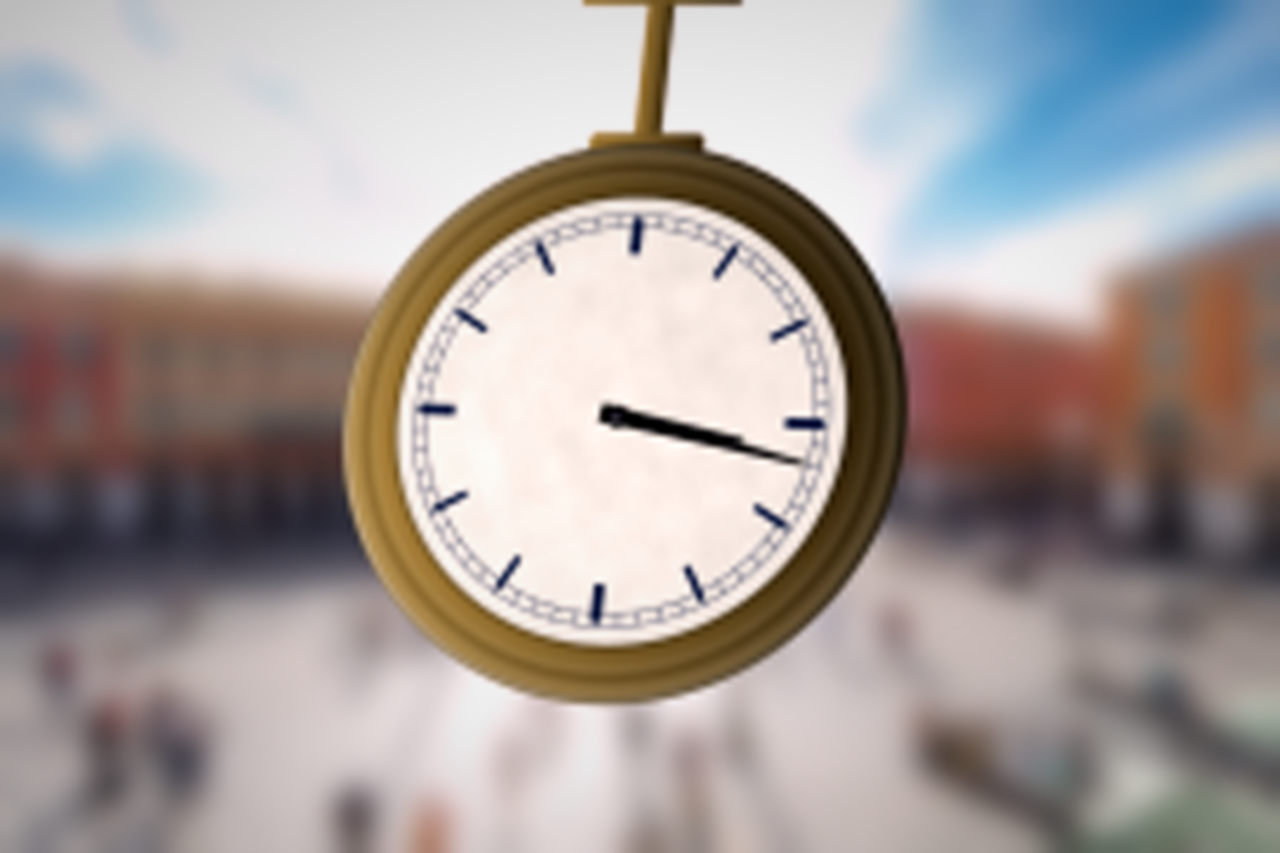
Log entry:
h=3 m=17
